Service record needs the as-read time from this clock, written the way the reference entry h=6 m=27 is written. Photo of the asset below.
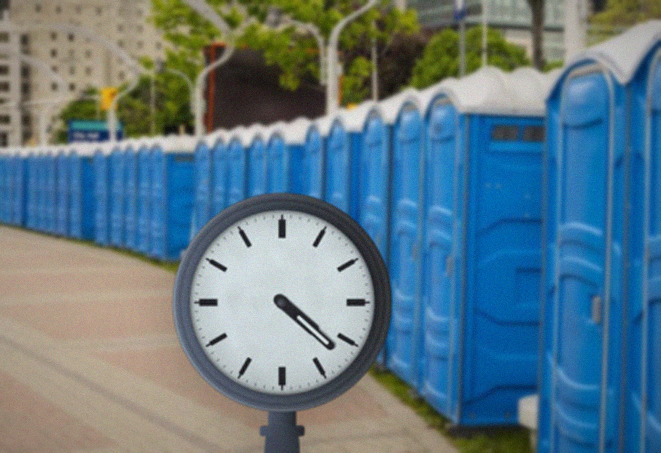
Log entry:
h=4 m=22
